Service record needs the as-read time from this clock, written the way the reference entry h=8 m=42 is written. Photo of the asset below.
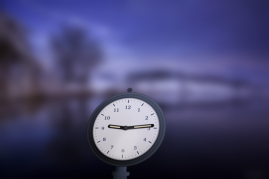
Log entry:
h=9 m=14
